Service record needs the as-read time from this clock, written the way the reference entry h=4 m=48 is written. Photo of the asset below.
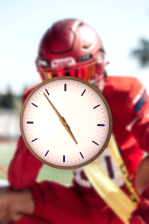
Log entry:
h=4 m=54
